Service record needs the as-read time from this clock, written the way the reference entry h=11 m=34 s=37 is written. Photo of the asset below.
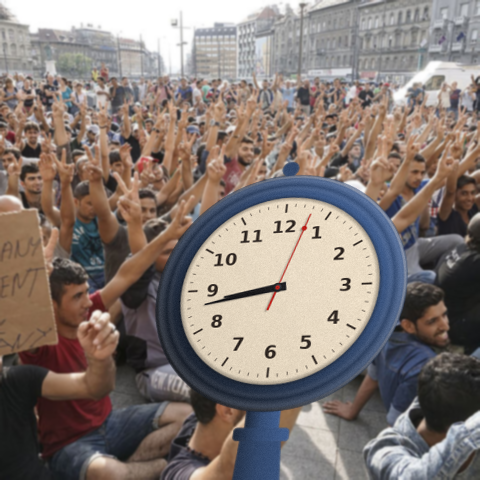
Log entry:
h=8 m=43 s=3
